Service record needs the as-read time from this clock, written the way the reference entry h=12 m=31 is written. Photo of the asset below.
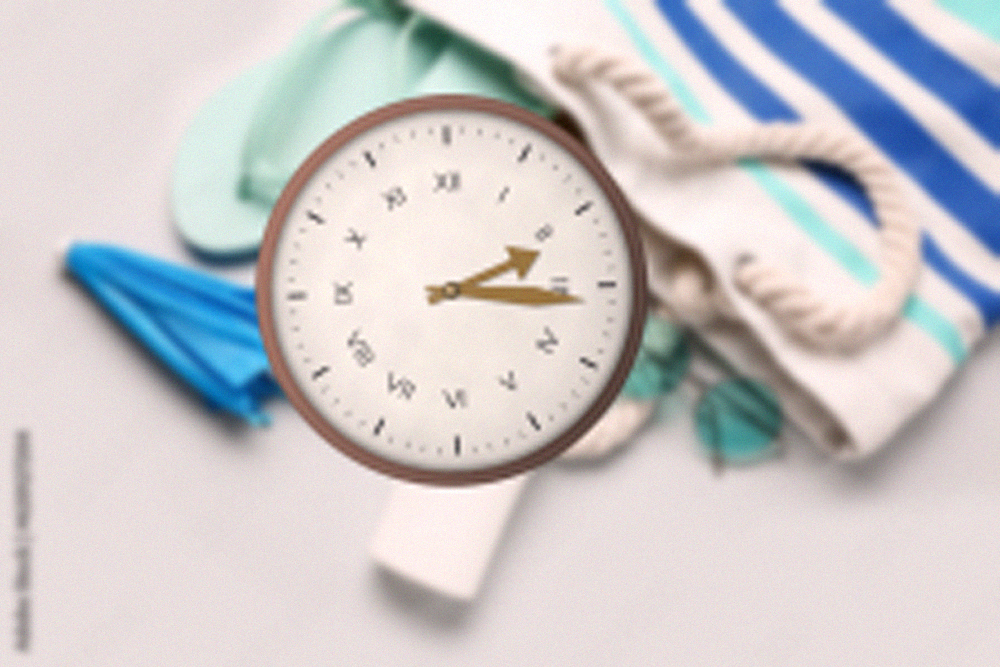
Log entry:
h=2 m=16
